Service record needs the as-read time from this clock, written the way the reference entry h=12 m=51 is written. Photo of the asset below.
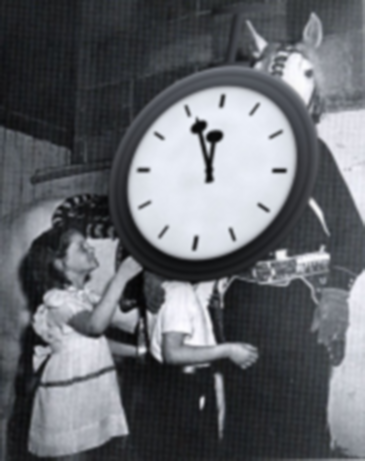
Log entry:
h=11 m=56
